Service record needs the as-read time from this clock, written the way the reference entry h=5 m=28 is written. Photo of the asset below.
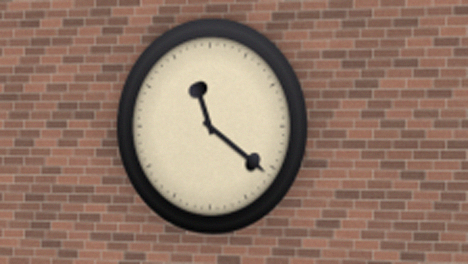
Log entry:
h=11 m=21
